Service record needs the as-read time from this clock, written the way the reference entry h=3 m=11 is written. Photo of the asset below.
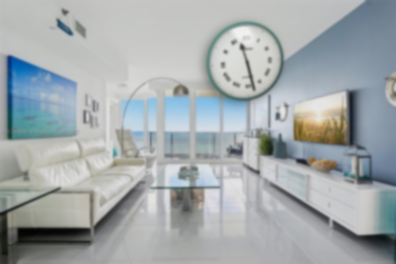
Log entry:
h=11 m=28
